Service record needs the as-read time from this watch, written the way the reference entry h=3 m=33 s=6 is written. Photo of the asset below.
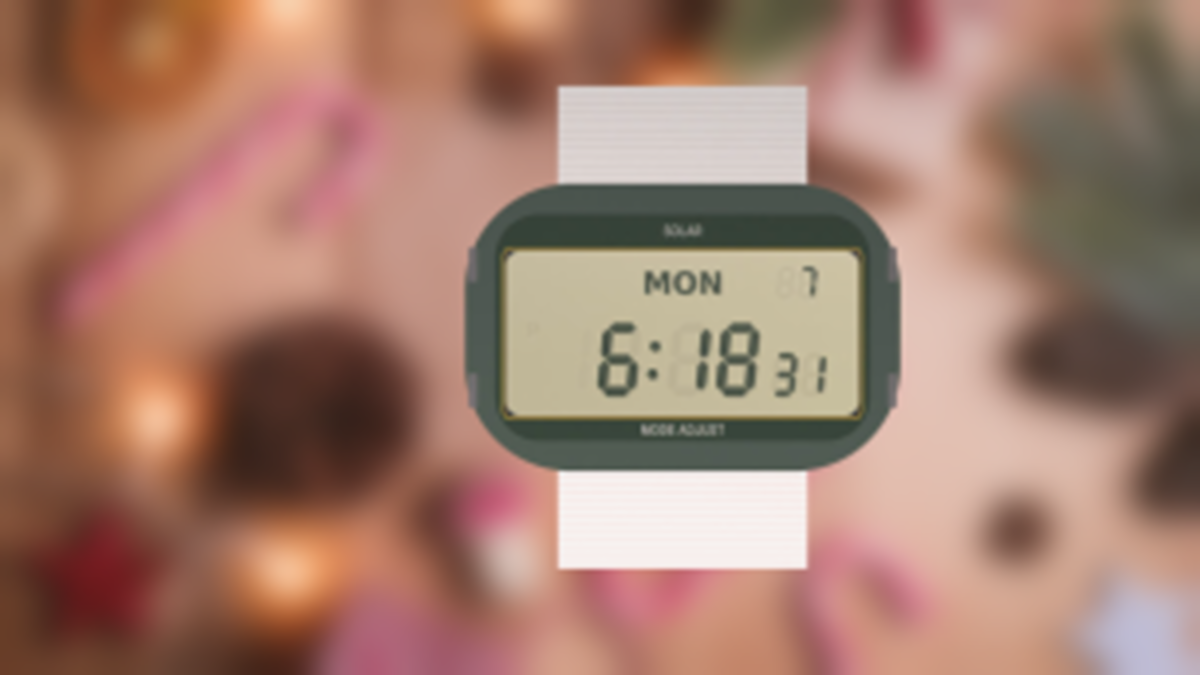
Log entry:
h=6 m=18 s=31
